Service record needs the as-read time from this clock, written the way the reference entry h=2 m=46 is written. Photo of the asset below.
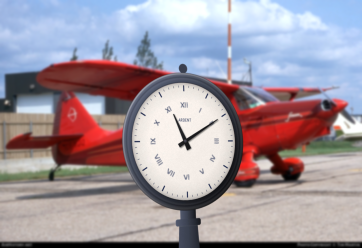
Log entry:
h=11 m=10
